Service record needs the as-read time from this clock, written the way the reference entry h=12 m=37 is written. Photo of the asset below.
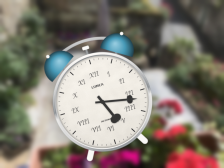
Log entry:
h=5 m=17
